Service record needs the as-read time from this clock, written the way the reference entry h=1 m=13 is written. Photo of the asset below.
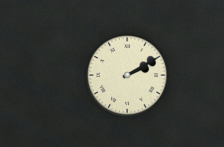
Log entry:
h=2 m=10
